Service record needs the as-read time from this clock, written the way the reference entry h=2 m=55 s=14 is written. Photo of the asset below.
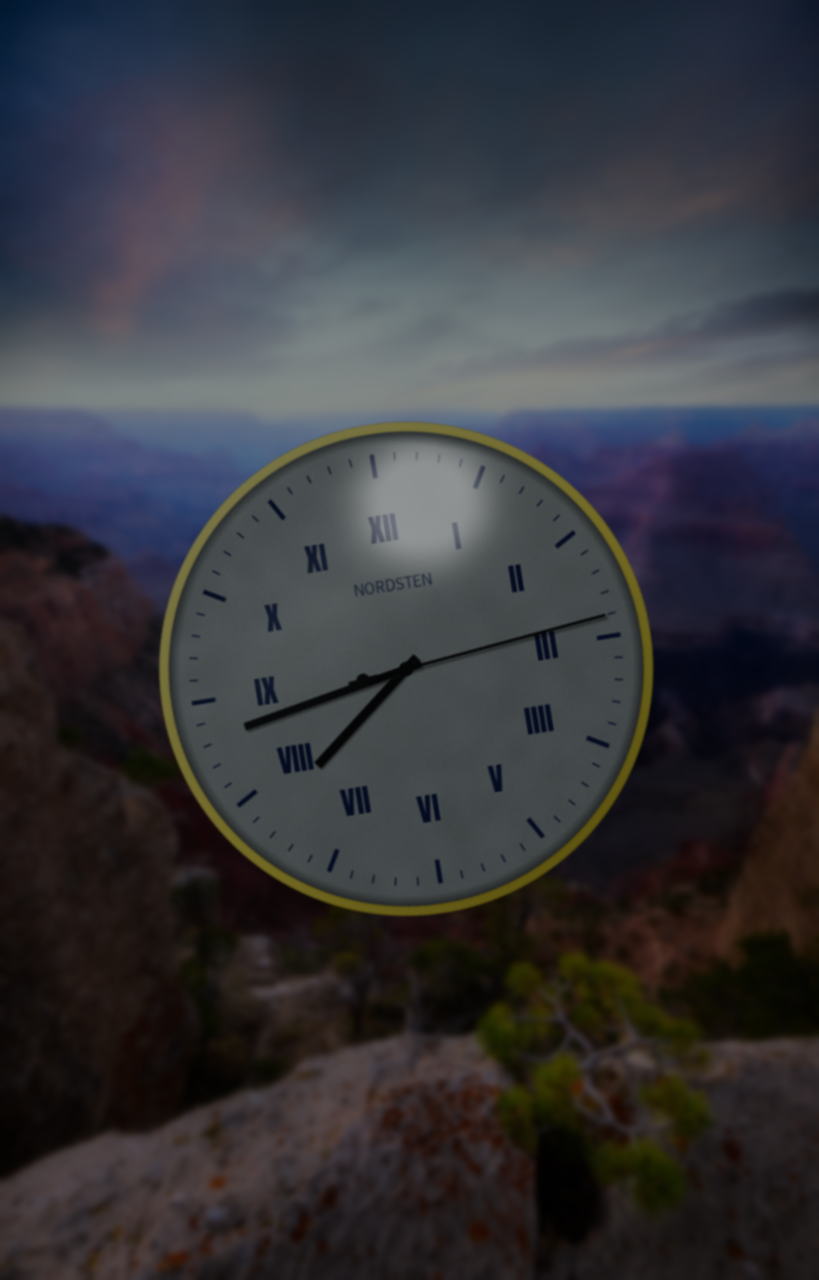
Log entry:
h=7 m=43 s=14
